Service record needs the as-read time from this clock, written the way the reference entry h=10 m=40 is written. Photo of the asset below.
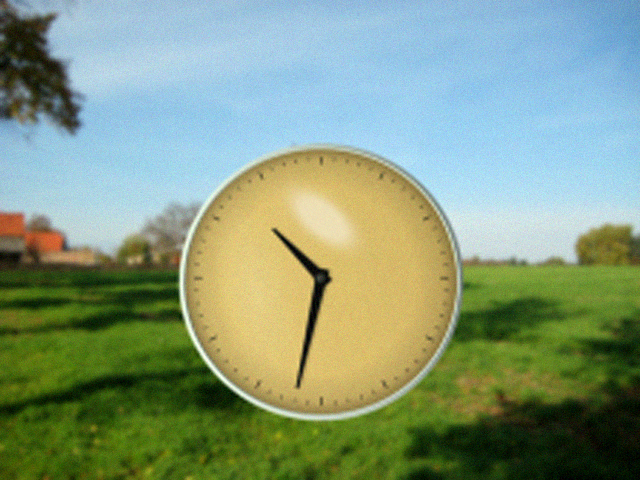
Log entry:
h=10 m=32
